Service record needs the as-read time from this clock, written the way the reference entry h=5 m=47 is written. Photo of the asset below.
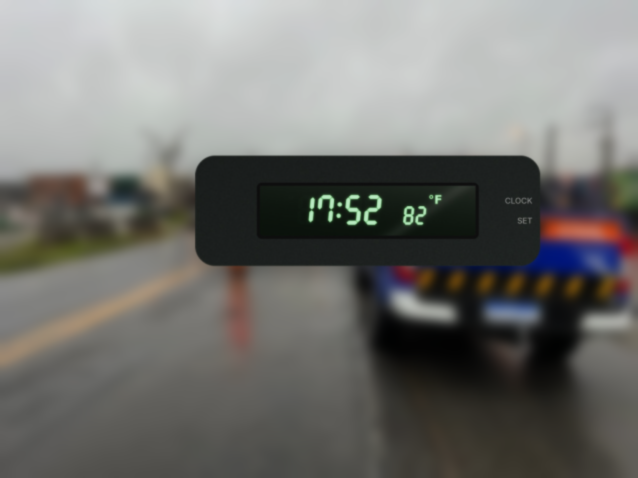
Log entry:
h=17 m=52
